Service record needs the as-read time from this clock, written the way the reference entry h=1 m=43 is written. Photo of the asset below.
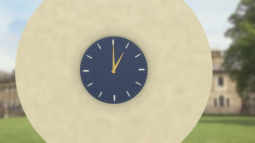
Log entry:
h=1 m=0
